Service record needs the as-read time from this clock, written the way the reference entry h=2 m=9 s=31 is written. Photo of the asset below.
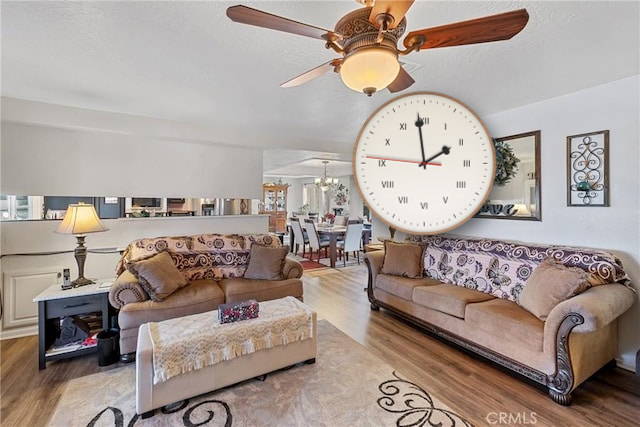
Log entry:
h=1 m=58 s=46
